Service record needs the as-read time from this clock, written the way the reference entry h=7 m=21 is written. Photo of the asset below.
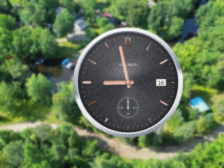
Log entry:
h=8 m=58
